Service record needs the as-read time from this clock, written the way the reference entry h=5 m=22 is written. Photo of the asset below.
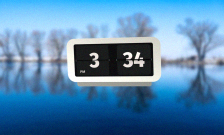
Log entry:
h=3 m=34
